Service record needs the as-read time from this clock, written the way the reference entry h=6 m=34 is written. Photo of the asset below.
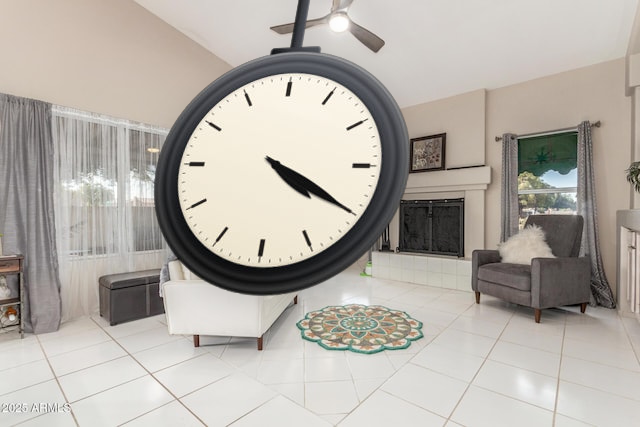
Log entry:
h=4 m=20
